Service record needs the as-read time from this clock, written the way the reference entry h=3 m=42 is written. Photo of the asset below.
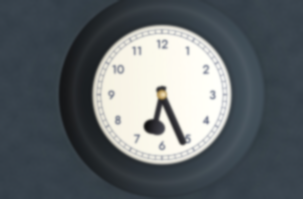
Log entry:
h=6 m=26
